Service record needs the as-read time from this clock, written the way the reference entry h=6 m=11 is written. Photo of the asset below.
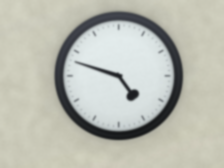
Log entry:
h=4 m=48
